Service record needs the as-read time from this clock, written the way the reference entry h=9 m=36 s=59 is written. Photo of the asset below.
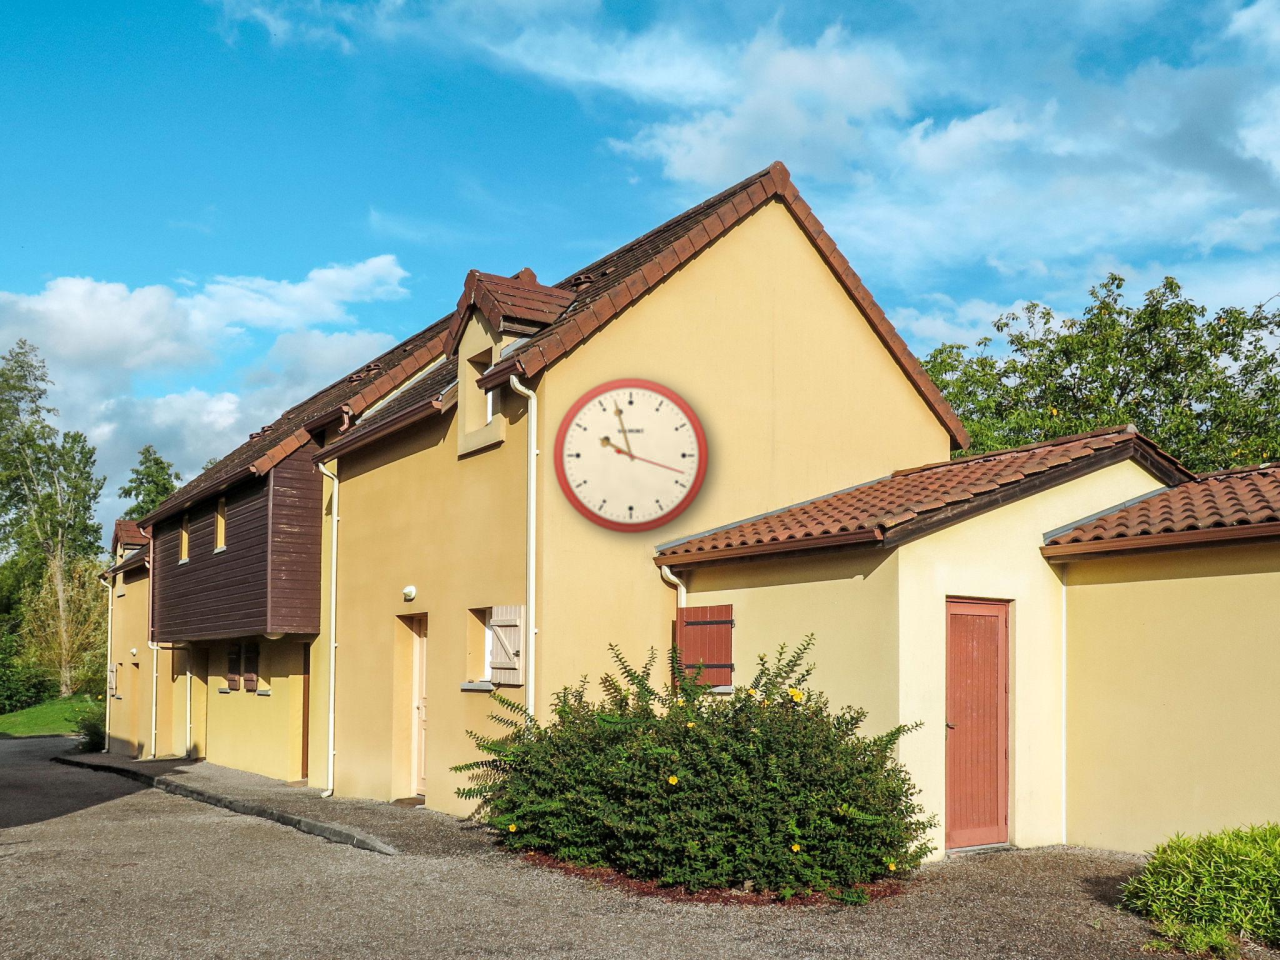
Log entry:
h=9 m=57 s=18
